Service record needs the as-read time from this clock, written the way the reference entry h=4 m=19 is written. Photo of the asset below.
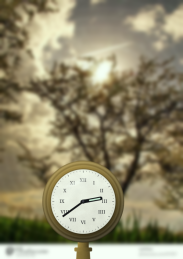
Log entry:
h=2 m=39
